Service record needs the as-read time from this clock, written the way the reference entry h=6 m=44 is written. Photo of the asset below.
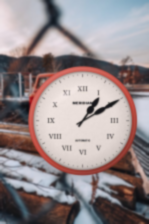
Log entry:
h=1 m=10
